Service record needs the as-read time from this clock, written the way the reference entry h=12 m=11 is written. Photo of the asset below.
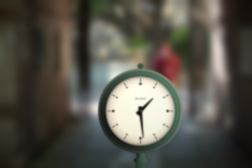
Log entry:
h=1 m=29
